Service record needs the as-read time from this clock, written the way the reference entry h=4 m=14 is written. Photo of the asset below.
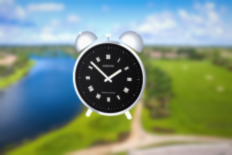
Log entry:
h=1 m=52
